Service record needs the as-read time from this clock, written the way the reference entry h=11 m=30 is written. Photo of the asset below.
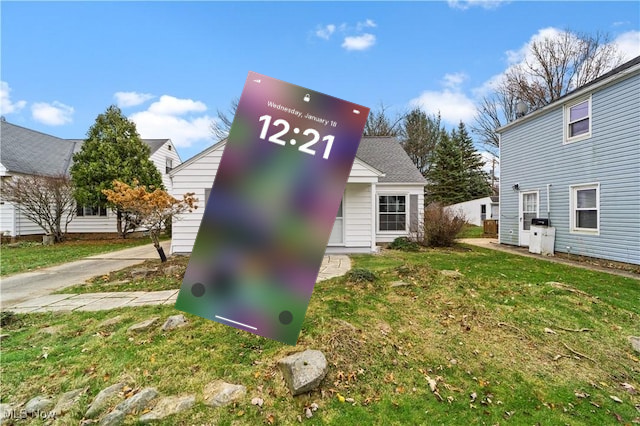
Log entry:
h=12 m=21
